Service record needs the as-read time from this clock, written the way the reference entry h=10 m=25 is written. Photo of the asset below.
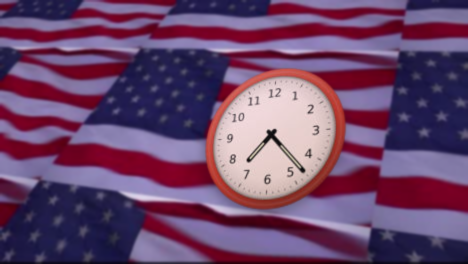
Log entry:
h=7 m=23
